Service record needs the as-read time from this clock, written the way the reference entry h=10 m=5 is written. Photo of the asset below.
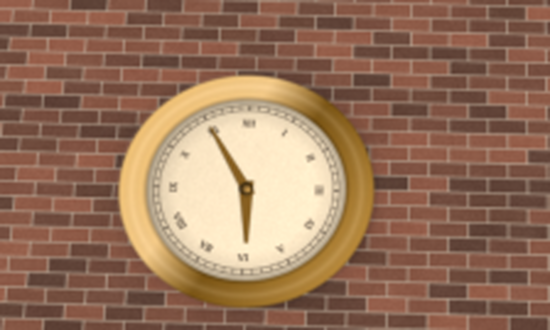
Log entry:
h=5 m=55
